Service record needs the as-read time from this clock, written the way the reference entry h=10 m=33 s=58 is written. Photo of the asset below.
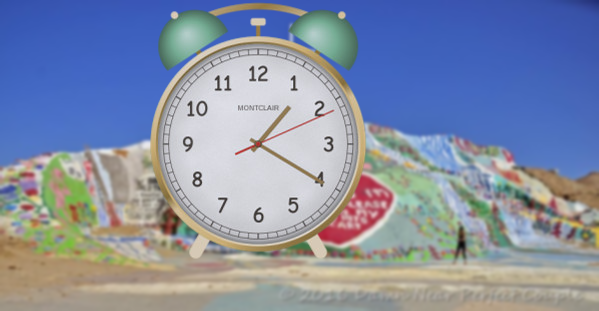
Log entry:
h=1 m=20 s=11
